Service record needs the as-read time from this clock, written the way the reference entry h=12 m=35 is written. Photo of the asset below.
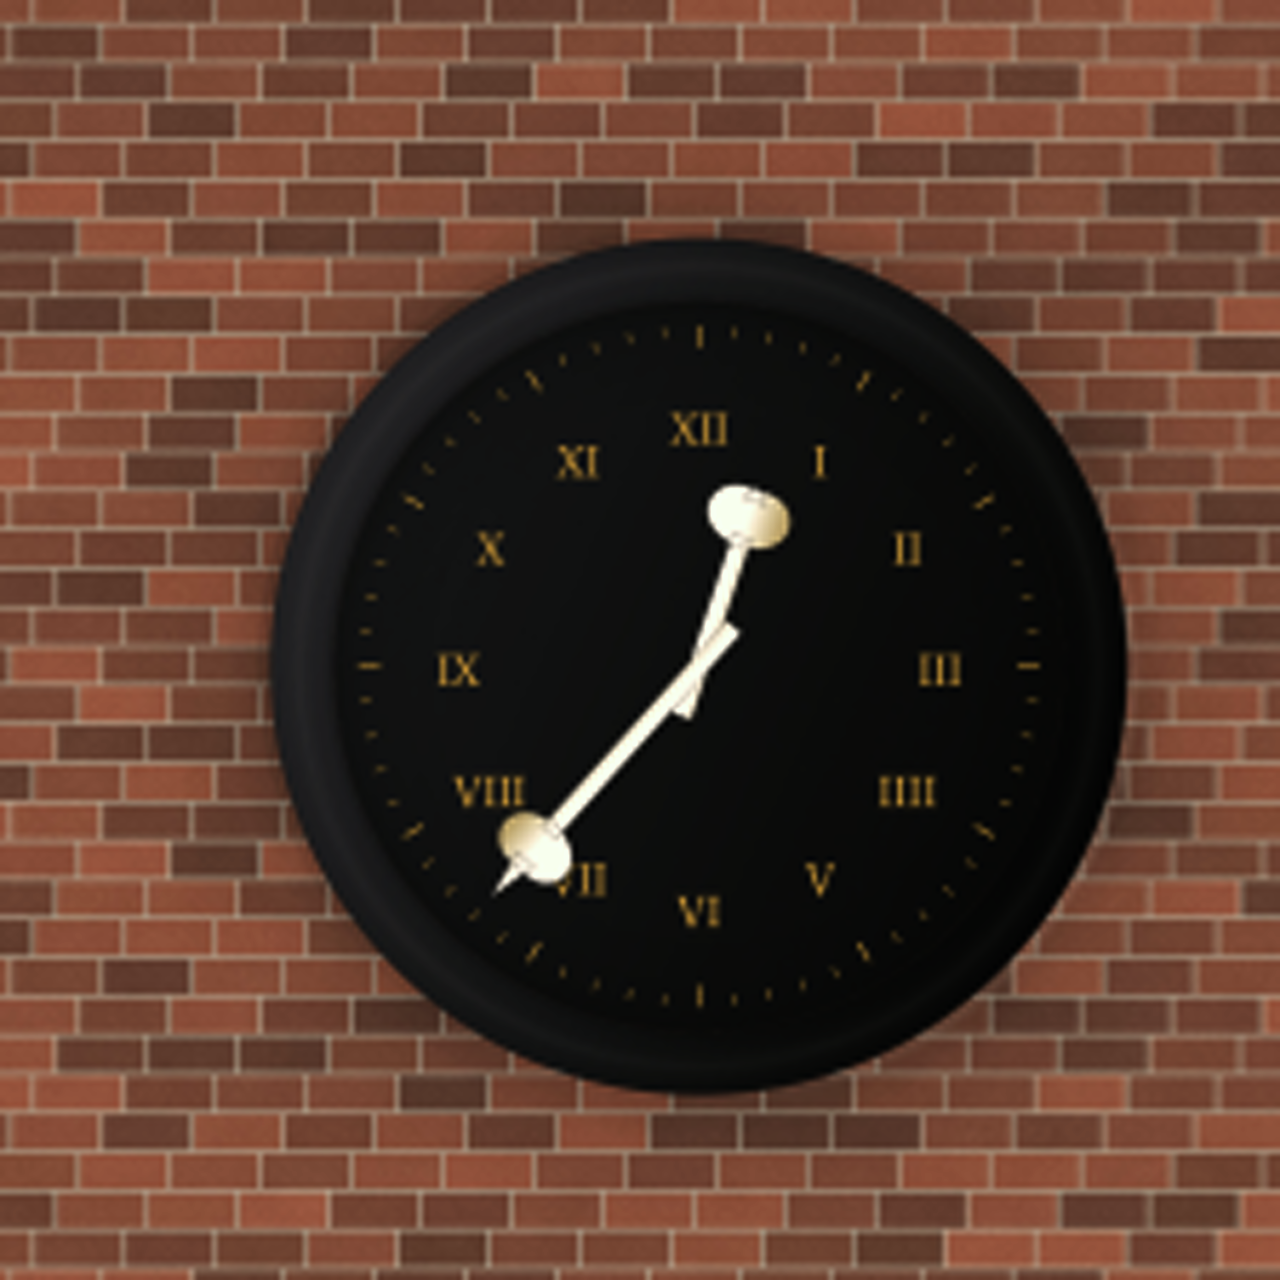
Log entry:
h=12 m=37
